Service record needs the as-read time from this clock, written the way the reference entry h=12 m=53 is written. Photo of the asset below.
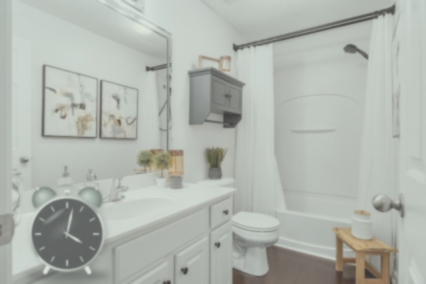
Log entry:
h=4 m=2
